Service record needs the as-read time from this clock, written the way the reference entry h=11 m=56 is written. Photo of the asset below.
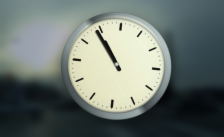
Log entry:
h=10 m=54
